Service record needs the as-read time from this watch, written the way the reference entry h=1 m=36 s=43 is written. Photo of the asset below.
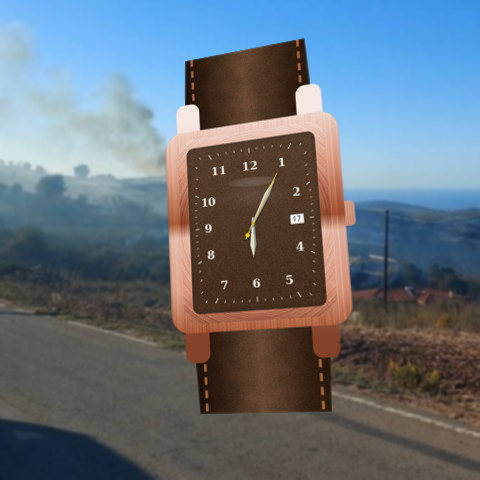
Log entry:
h=6 m=5 s=5
